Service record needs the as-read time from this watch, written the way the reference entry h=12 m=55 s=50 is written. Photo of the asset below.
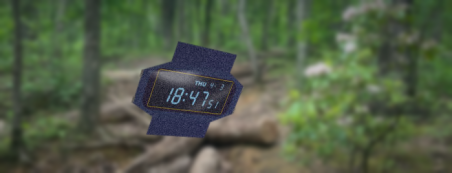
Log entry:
h=18 m=47 s=51
